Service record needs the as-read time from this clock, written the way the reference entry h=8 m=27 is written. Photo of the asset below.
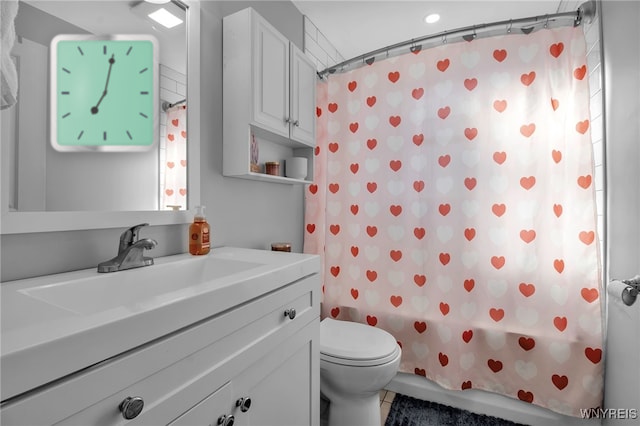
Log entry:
h=7 m=2
